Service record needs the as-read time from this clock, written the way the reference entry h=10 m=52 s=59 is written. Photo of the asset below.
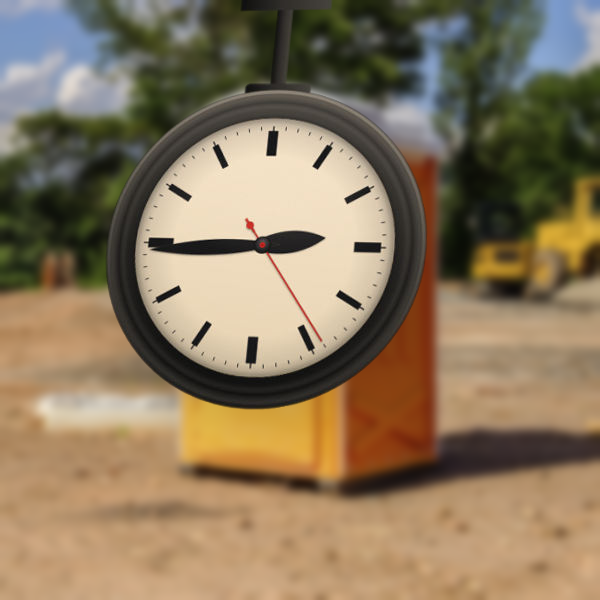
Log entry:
h=2 m=44 s=24
